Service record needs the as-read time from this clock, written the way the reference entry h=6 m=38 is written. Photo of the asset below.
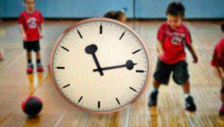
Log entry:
h=11 m=13
